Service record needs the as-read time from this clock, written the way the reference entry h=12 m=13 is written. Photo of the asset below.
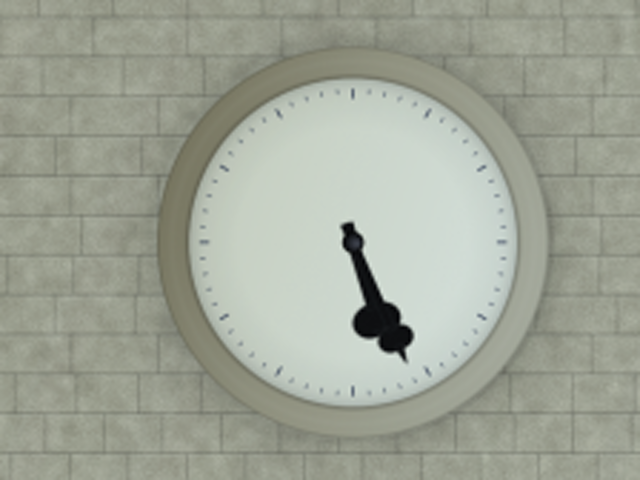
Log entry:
h=5 m=26
